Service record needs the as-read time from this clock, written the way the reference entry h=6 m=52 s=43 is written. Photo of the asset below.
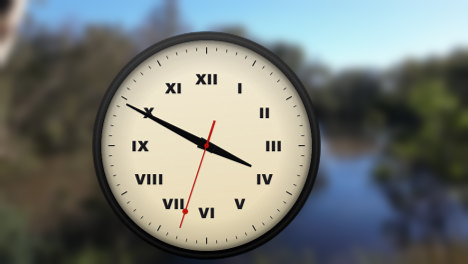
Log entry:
h=3 m=49 s=33
